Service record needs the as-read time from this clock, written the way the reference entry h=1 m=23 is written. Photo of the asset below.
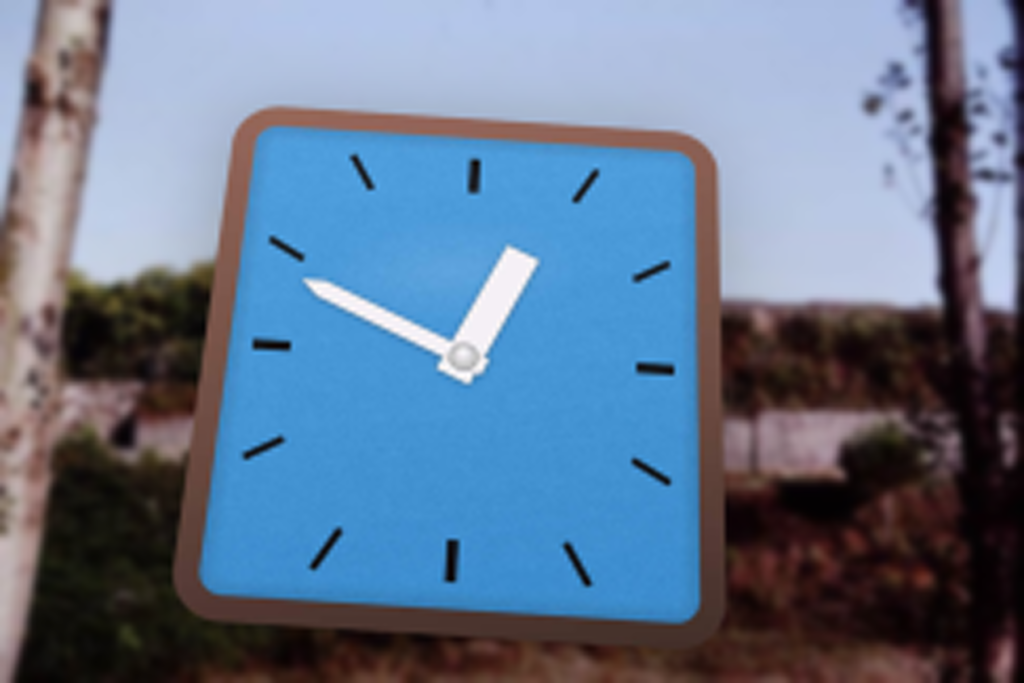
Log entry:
h=12 m=49
